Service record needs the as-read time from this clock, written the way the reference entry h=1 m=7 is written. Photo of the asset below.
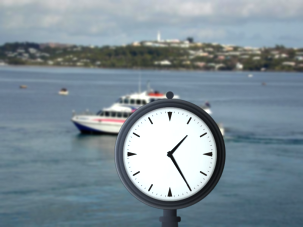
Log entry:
h=1 m=25
